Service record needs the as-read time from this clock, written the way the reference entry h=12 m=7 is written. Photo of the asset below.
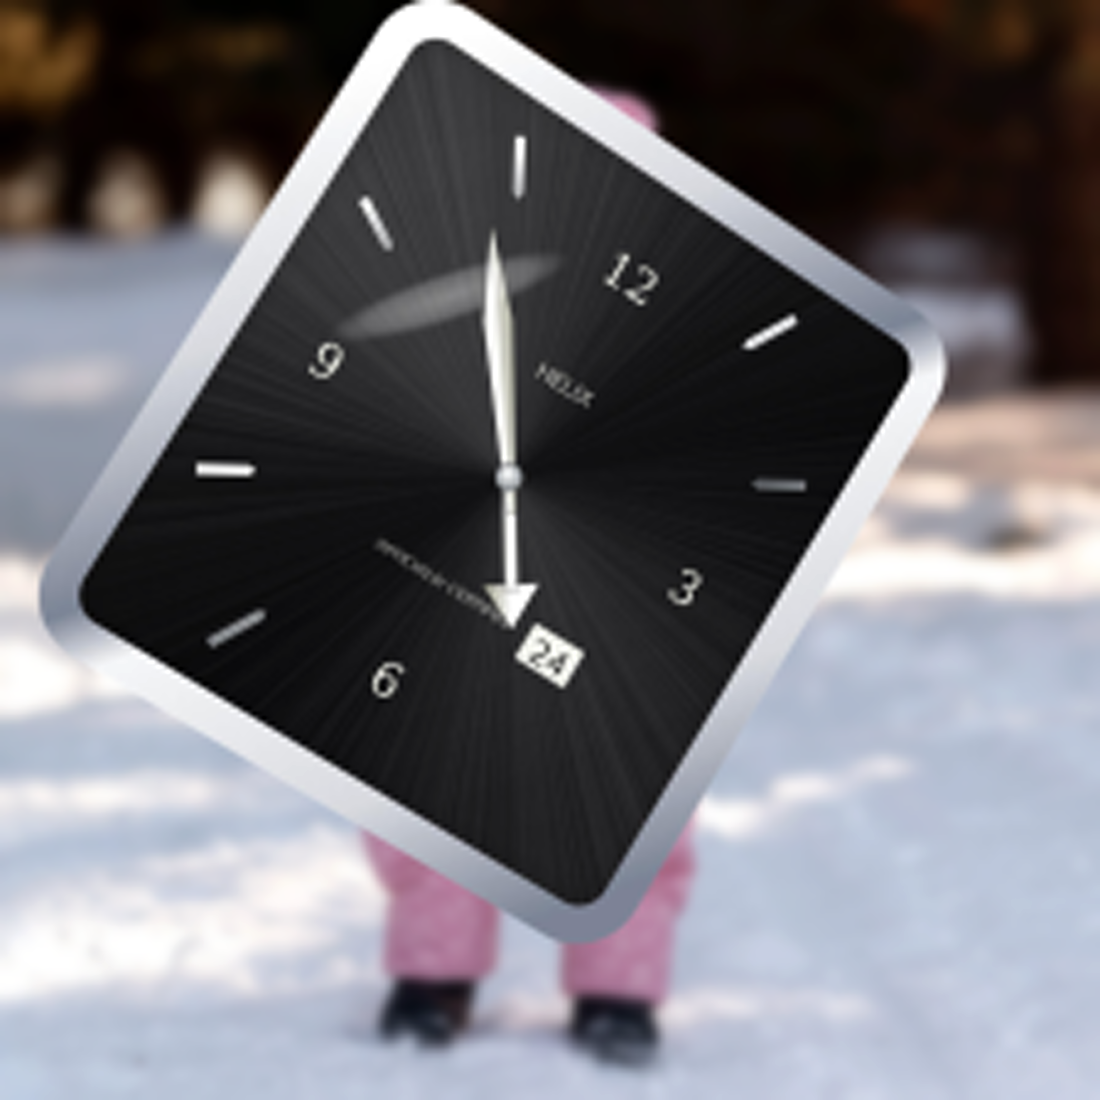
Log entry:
h=4 m=54
